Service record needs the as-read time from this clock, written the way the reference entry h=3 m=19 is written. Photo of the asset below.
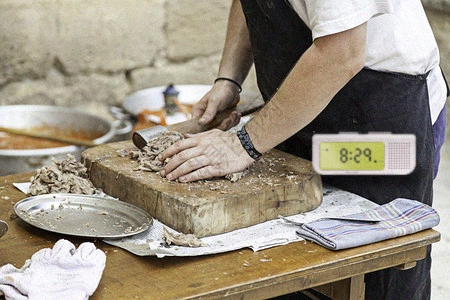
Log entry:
h=8 m=29
